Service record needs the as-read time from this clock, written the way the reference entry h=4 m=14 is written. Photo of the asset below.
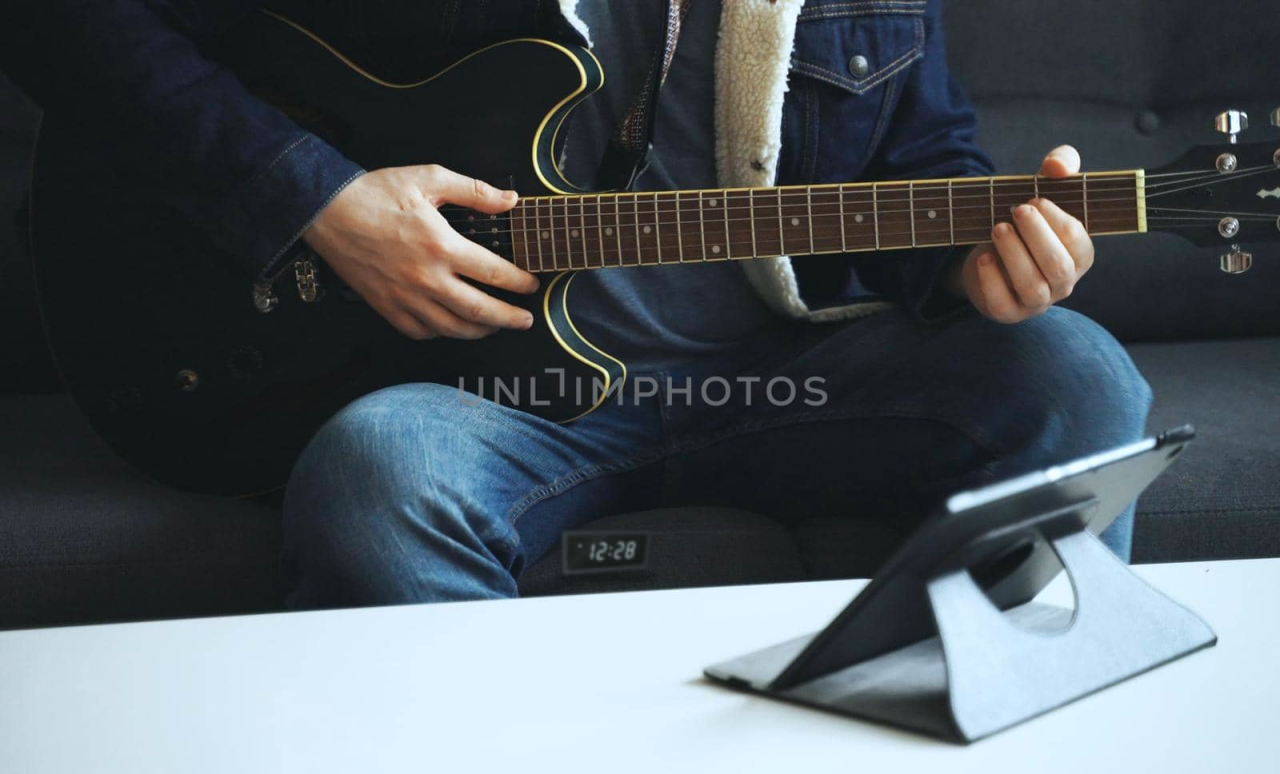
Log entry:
h=12 m=28
